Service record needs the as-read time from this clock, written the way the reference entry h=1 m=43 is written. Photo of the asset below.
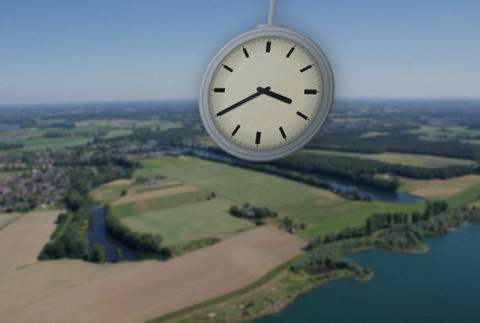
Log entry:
h=3 m=40
